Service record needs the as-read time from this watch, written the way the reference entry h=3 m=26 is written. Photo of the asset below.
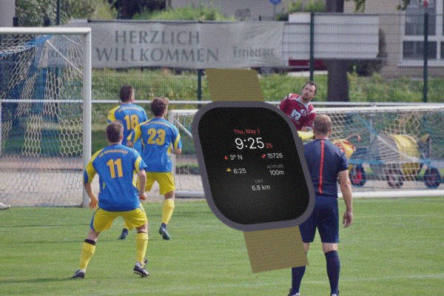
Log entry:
h=9 m=25
